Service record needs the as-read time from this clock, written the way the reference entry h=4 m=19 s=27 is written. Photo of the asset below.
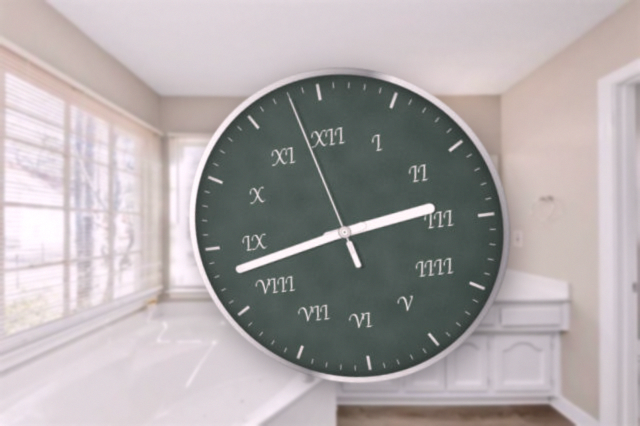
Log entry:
h=2 m=42 s=58
